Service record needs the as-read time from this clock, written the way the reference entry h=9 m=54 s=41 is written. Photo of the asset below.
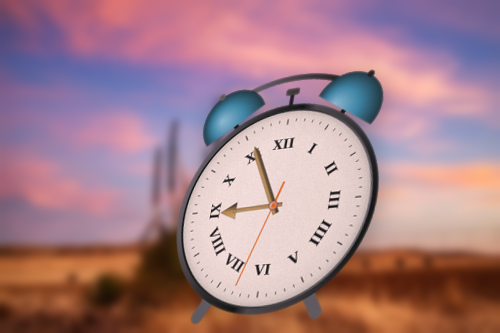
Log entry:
h=8 m=55 s=33
